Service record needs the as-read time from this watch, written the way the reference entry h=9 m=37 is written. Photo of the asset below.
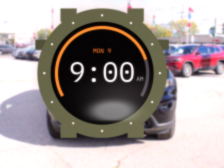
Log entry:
h=9 m=0
